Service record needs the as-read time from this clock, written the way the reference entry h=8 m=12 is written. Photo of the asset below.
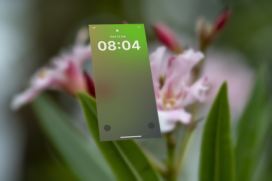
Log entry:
h=8 m=4
